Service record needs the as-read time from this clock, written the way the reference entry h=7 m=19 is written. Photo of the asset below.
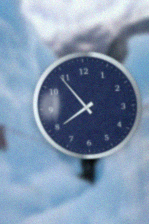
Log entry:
h=7 m=54
